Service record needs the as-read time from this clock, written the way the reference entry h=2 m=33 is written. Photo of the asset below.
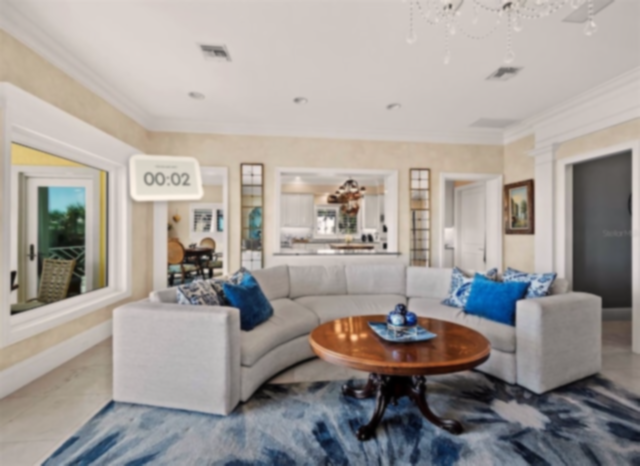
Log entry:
h=0 m=2
